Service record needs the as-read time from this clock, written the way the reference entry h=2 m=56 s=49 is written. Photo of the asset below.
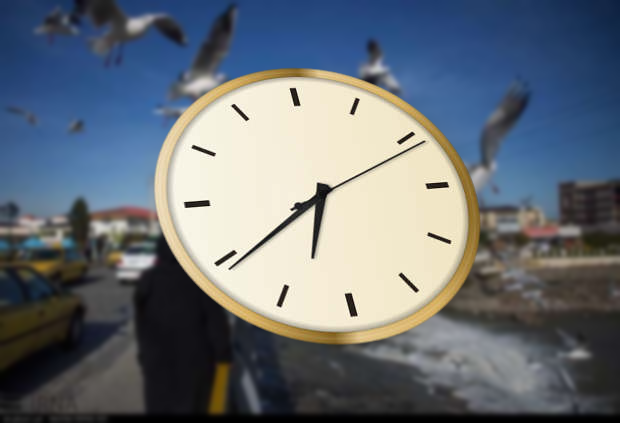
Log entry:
h=6 m=39 s=11
